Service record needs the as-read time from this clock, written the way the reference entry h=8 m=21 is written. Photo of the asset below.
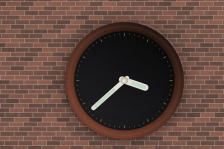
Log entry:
h=3 m=38
